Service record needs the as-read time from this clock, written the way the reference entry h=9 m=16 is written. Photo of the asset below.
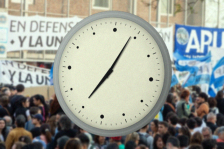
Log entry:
h=7 m=4
